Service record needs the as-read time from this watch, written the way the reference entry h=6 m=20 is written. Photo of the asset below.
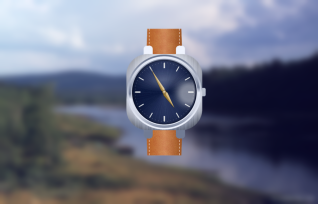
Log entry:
h=4 m=55
